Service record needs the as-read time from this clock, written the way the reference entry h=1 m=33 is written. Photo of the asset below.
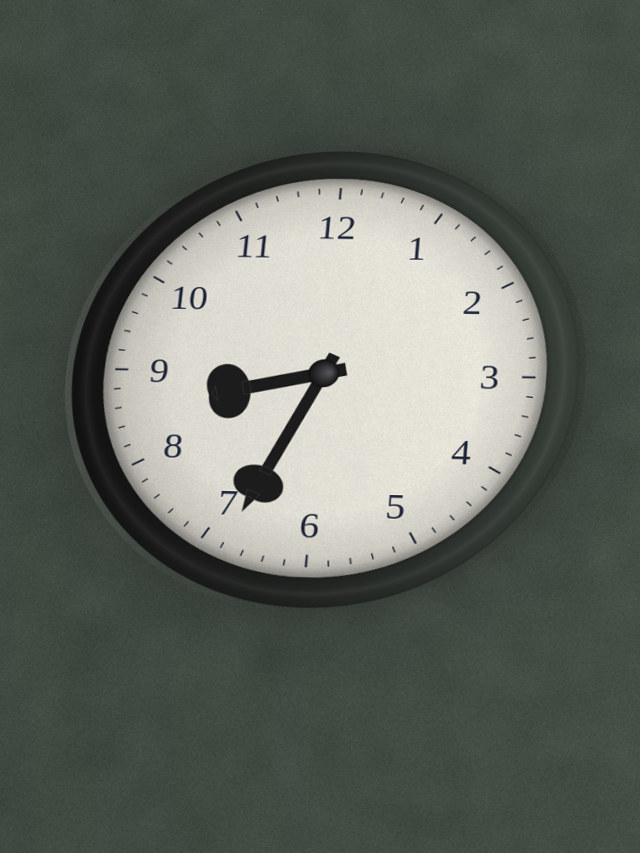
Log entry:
h=8 m=34
